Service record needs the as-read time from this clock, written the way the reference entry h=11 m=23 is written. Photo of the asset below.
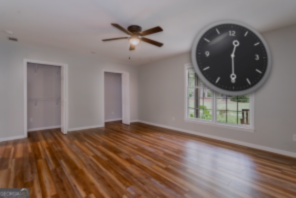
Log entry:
h=12 m=30
